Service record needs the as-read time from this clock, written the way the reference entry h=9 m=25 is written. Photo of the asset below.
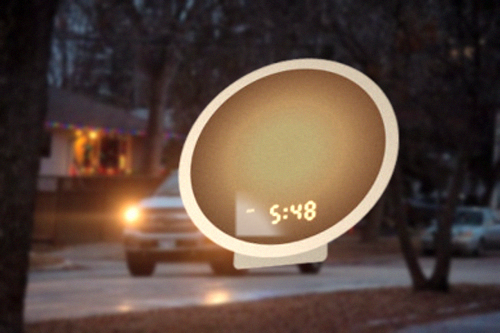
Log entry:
h=5 m=48
